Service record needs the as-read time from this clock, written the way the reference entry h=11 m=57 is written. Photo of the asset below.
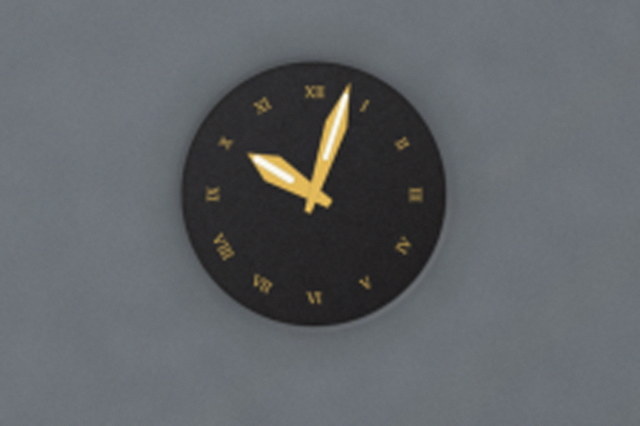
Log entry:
h=10 m=3
